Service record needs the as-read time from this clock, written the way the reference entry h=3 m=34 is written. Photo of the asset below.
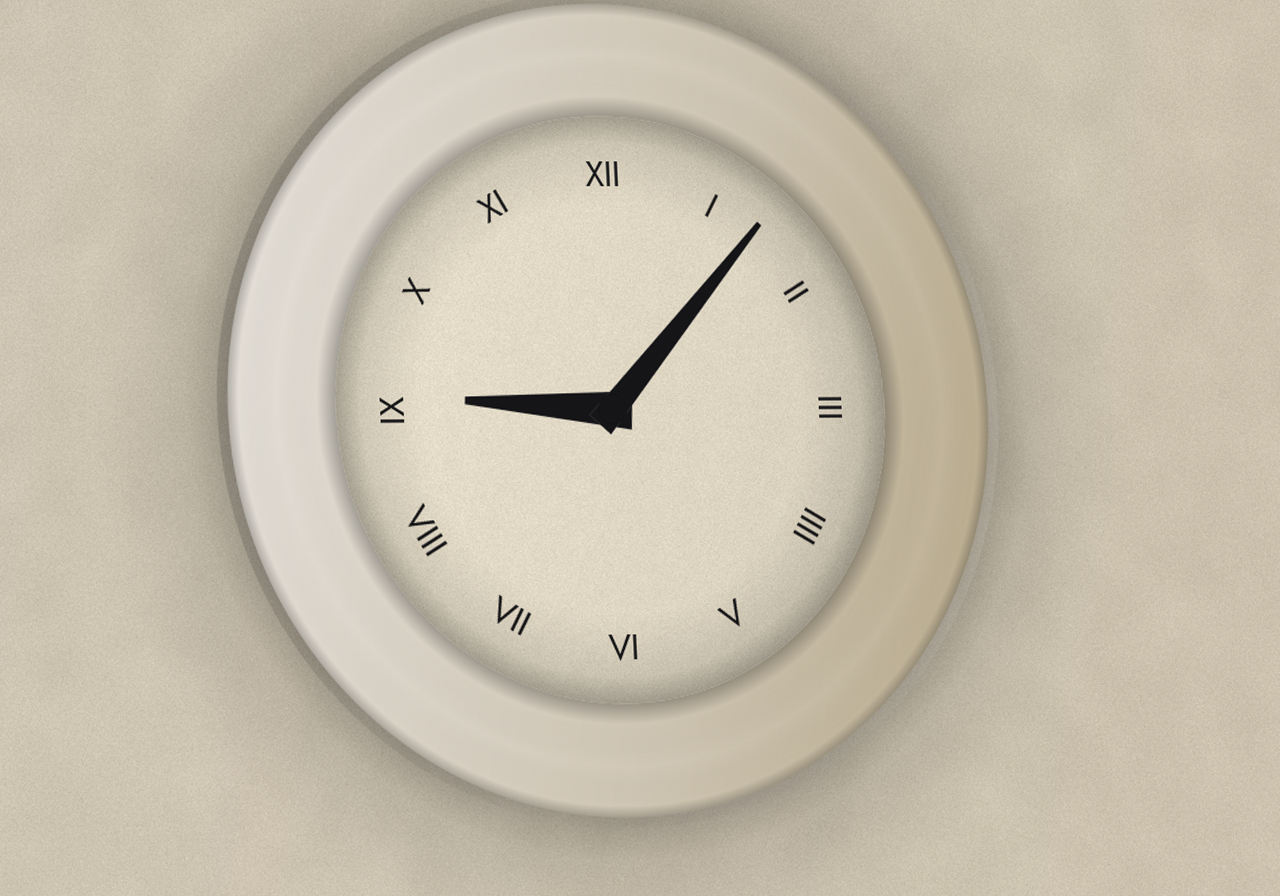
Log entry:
h=9 m=7
